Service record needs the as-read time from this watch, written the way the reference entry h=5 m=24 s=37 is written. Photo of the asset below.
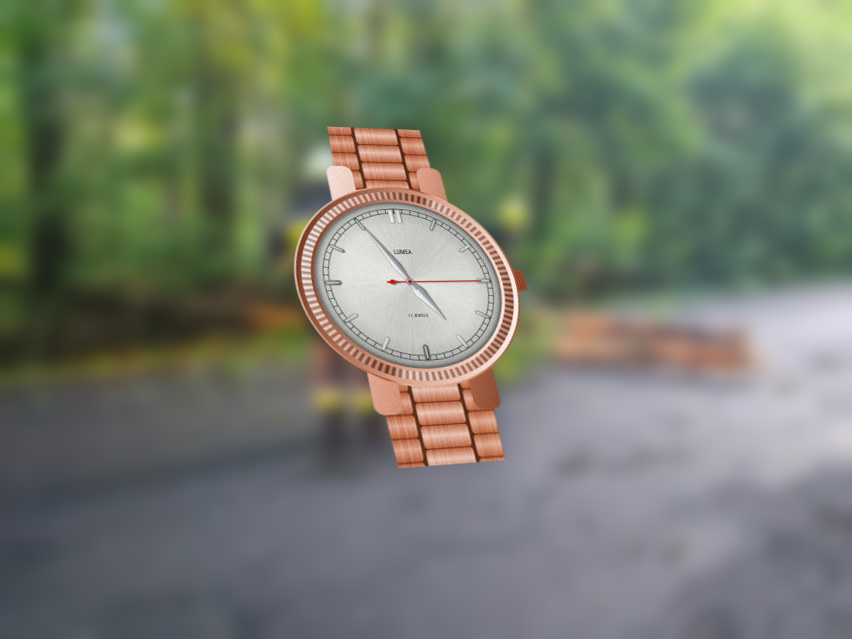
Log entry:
h=4 m=55 s=15
